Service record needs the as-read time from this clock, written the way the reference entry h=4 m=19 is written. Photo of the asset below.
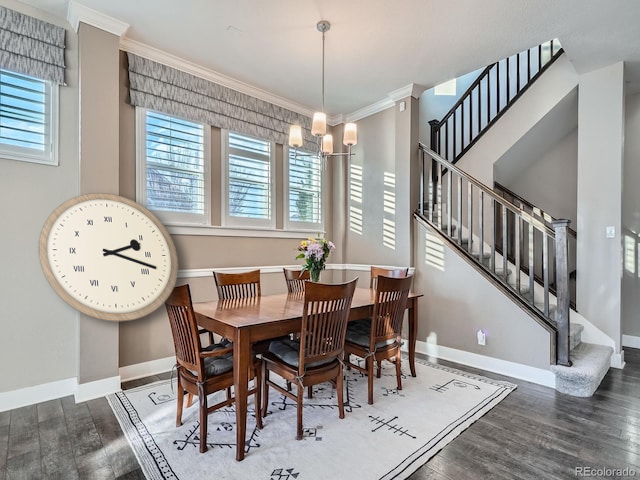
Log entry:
h=2 m=18
